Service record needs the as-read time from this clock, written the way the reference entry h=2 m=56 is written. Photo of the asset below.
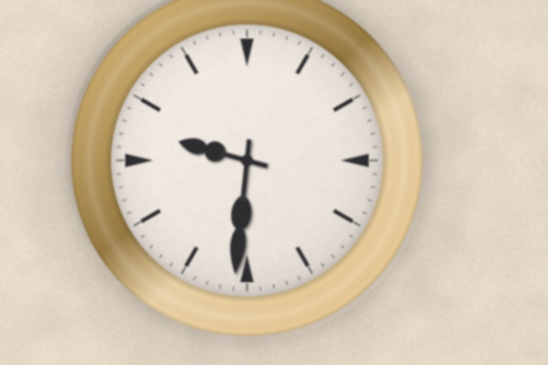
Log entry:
h=9 m=31
